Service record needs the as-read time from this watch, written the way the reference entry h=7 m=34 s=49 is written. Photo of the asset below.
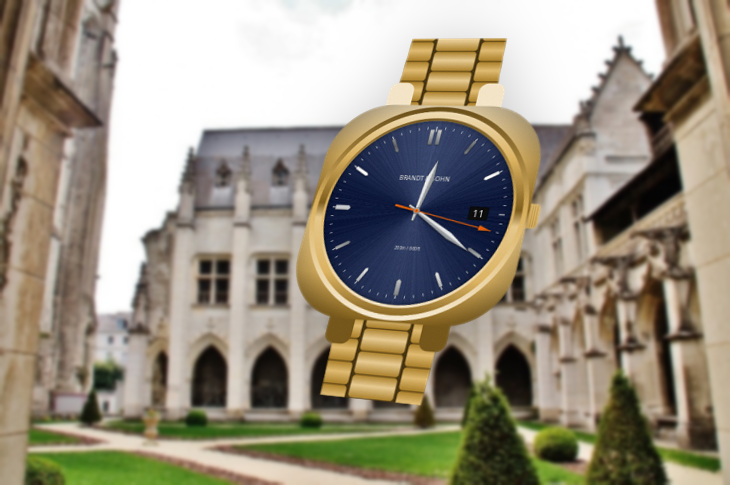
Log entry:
h=12 m=20 s=17
